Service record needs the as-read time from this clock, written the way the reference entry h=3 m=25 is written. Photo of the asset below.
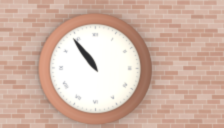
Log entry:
h=10 m=54
